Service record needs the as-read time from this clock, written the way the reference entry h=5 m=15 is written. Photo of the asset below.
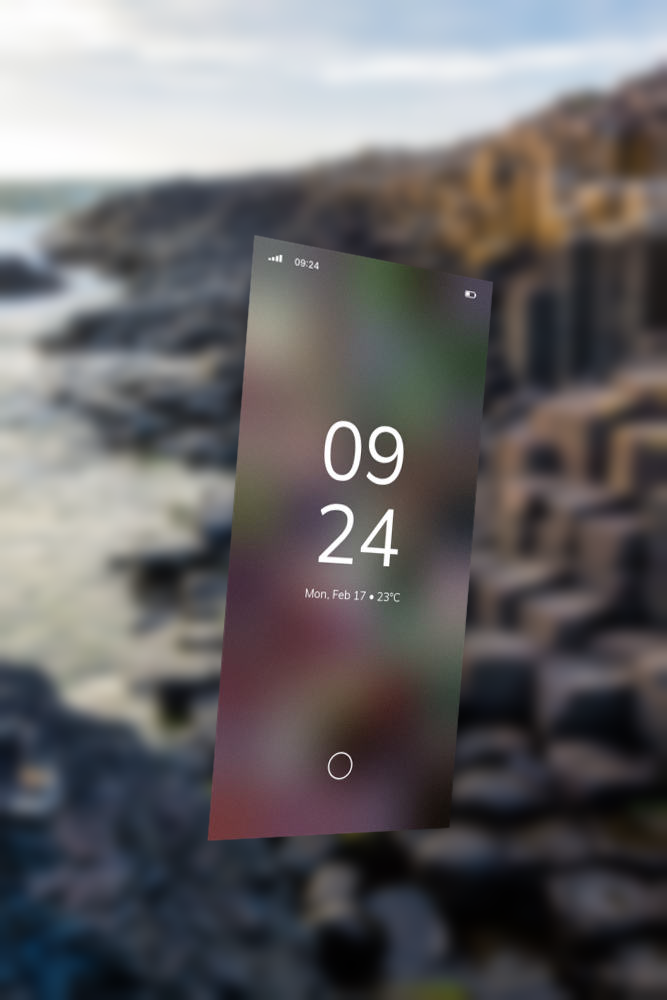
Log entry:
h=9 m=24
